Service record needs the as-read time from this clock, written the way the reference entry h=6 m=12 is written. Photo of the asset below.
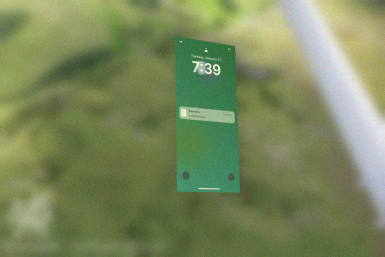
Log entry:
h=7 m=39
